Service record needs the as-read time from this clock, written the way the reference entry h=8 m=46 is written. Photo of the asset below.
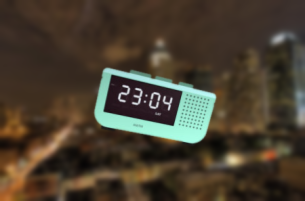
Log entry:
h=23 m=4
